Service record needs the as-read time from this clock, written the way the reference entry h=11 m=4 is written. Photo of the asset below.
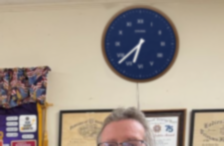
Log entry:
h=6 m=38
